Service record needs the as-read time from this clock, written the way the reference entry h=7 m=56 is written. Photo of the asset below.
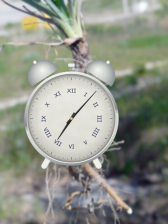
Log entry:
h=7 m=7
